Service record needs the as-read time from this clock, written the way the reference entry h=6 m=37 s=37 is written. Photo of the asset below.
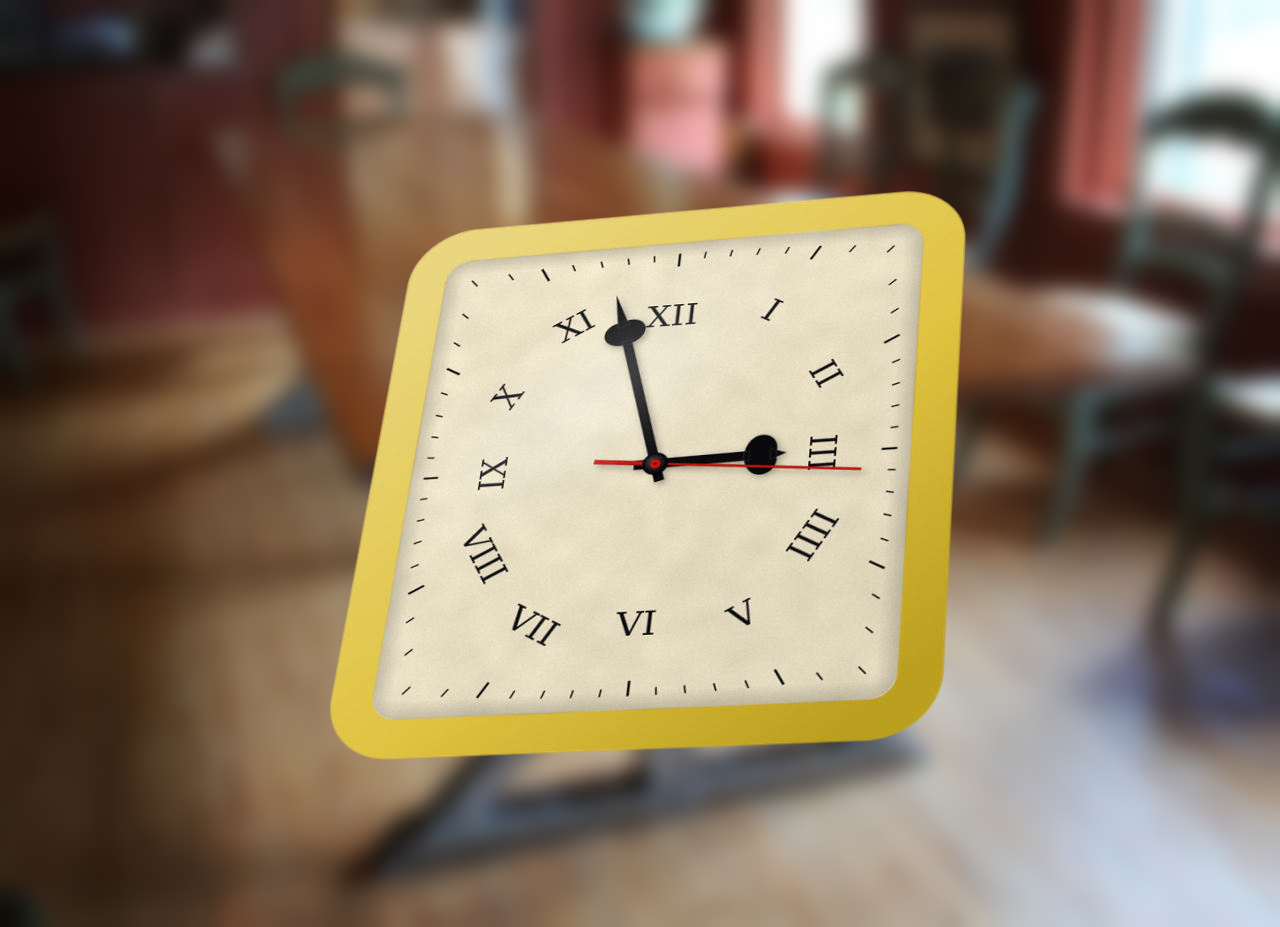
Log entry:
h=2 m=57 s=16
